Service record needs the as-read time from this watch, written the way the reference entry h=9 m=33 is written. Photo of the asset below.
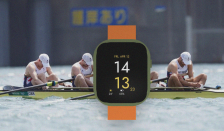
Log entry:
h=14 m=13
